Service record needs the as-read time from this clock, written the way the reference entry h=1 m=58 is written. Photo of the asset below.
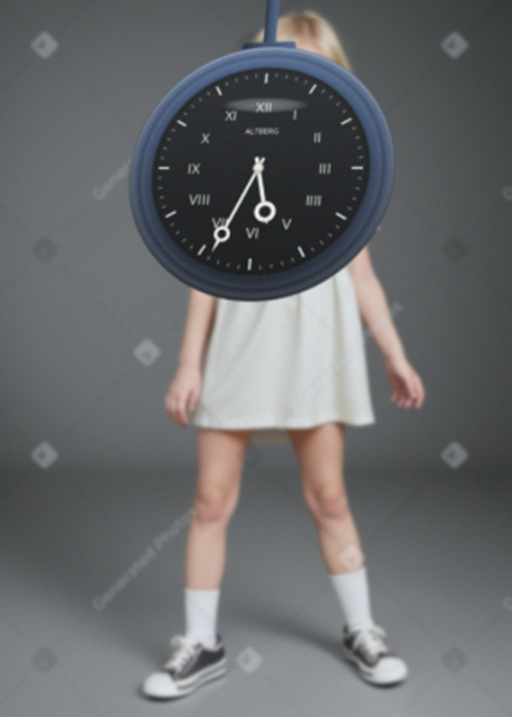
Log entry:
h=5 m=34
